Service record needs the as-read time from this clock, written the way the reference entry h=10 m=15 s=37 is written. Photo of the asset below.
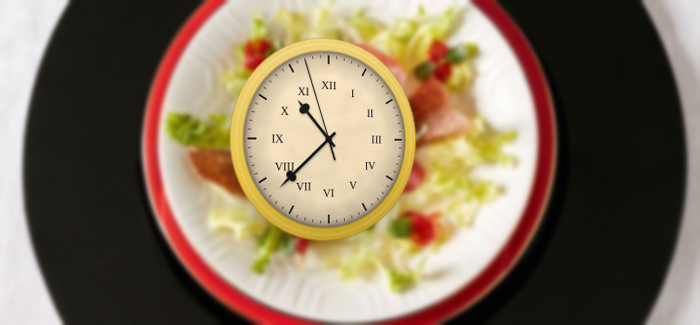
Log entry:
h=10 m=37 s=57
